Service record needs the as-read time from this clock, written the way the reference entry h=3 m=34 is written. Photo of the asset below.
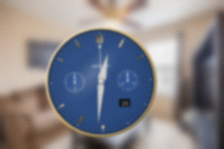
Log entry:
h=12 m=31
